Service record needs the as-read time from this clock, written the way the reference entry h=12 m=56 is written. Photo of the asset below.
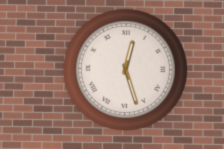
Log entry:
h=12 m=27
